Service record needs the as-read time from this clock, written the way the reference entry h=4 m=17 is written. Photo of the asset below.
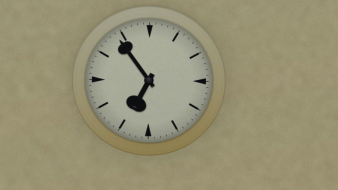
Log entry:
h=6 m=54
